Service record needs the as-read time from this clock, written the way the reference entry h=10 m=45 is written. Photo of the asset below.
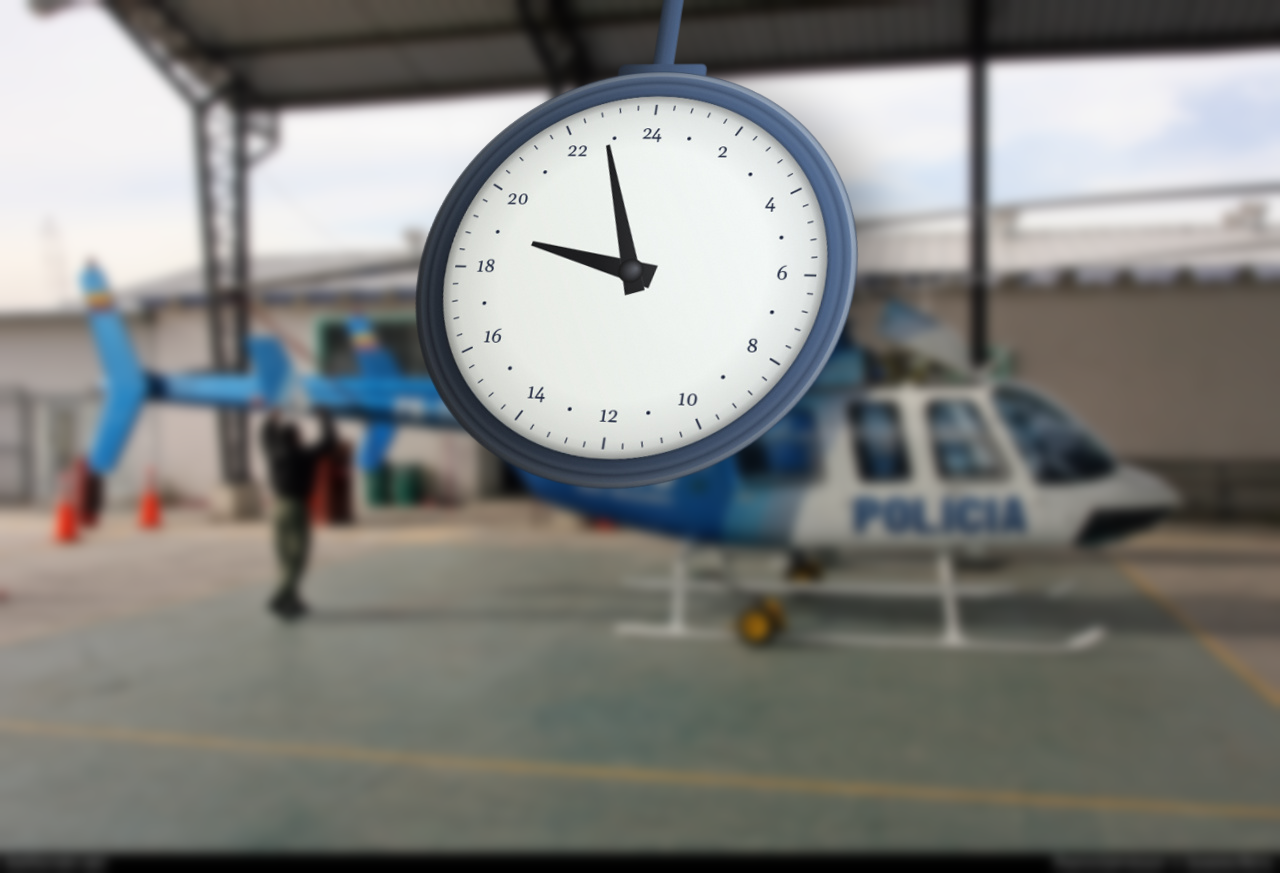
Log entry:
h=18 m=57
